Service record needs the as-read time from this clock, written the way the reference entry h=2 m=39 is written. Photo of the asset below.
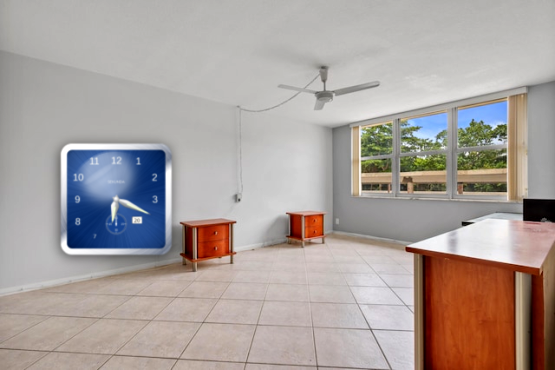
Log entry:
h=6 m=19
